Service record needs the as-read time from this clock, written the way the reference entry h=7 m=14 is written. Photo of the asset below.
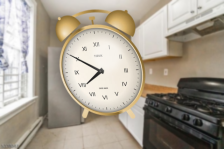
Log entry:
h=7 m=50
